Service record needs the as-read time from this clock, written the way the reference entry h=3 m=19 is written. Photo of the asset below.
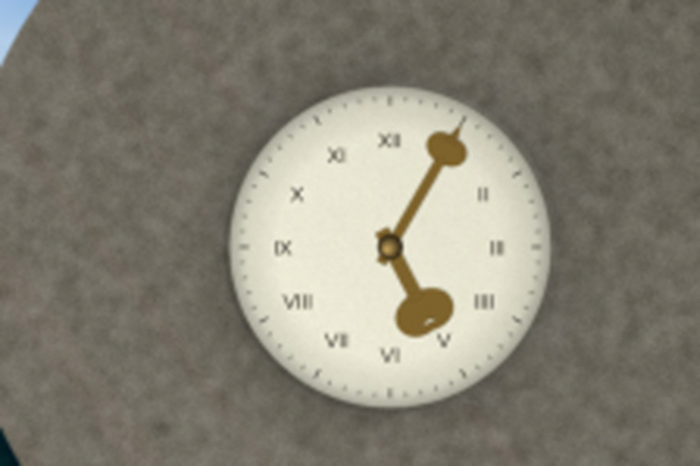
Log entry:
h=5 m=5
